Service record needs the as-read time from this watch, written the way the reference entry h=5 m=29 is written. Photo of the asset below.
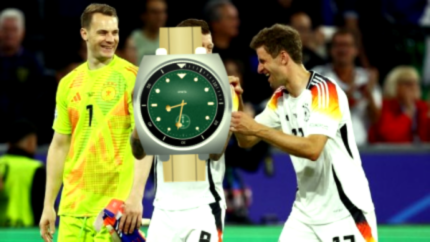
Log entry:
h=8 m=32
